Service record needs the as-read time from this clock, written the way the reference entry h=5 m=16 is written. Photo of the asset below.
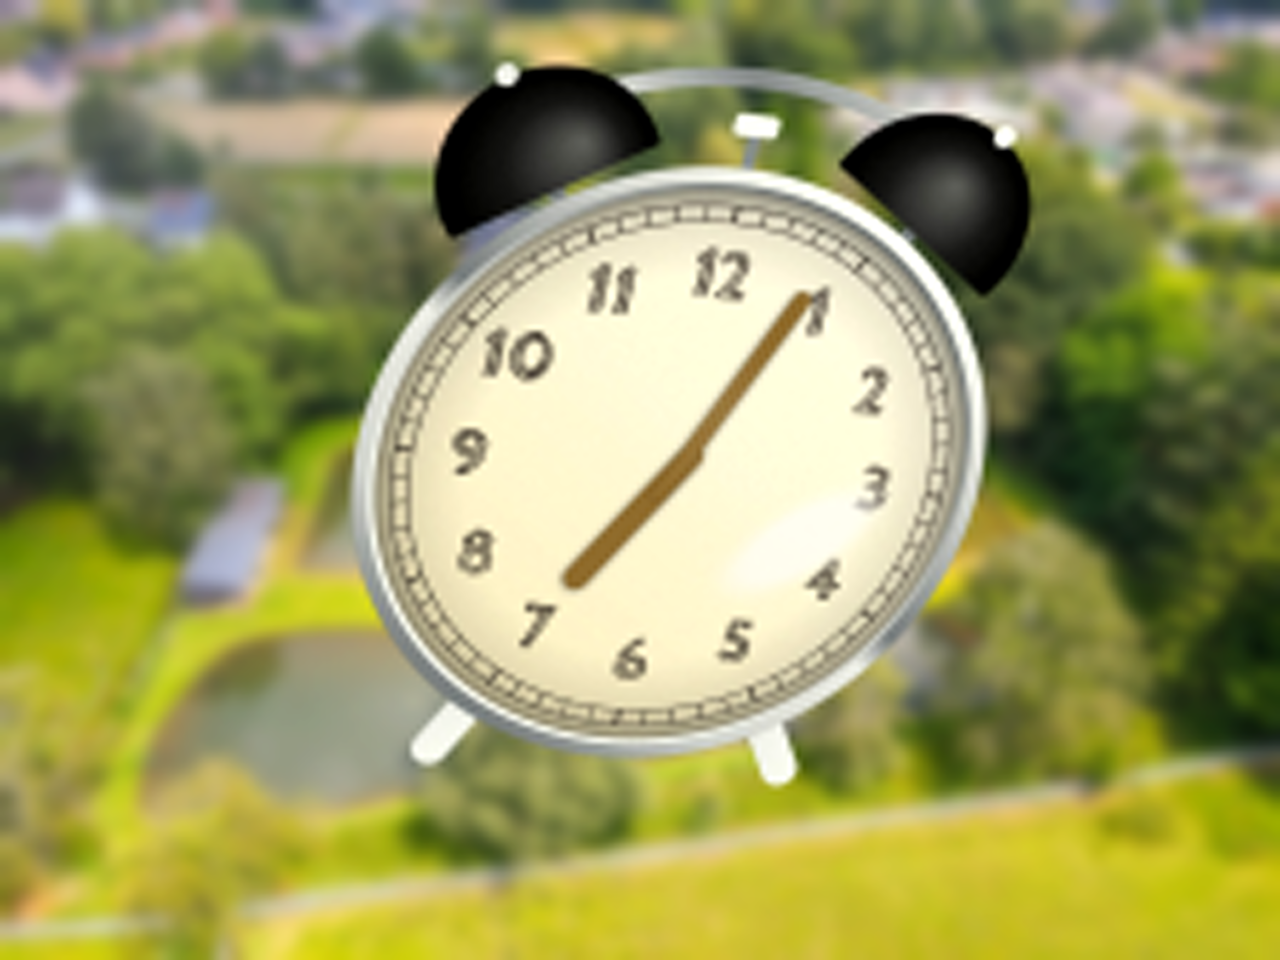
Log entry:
h=7 m=4
